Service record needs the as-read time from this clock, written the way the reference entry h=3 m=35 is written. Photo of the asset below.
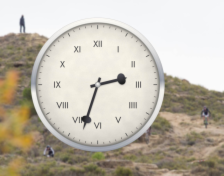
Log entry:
h=2 m=33
